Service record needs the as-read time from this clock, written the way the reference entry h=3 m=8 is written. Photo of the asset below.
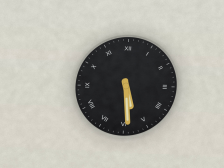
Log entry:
h=5 m=29
